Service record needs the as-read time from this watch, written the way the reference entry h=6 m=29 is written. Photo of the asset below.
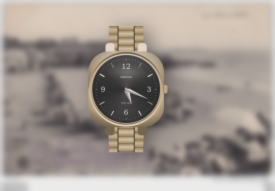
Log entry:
h=5 m=19
